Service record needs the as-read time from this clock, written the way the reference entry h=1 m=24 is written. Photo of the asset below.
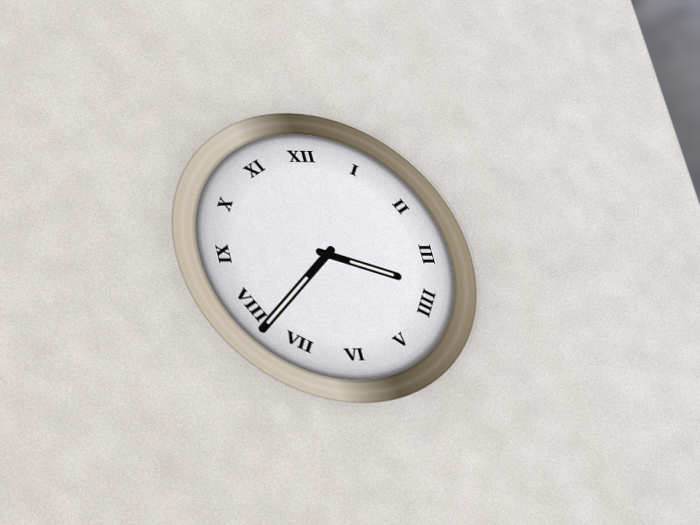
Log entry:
h=3 m=38
